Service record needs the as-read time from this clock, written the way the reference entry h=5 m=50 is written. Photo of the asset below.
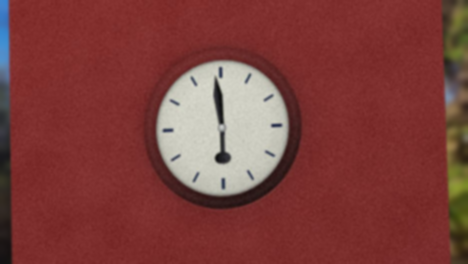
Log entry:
h=5 m=59
